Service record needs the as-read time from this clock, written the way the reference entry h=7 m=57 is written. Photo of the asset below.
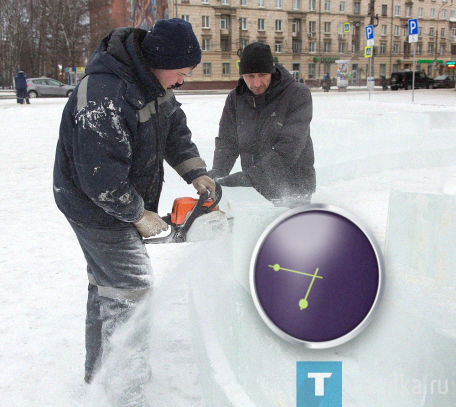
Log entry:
h=6 m=47
